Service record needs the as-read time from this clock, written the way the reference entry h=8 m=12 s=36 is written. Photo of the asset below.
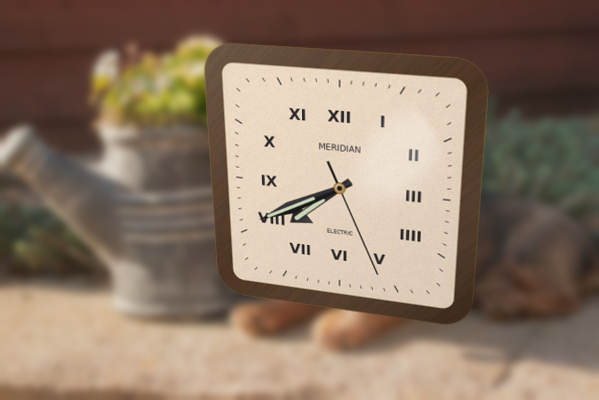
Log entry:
h=7 m=40 s=26
